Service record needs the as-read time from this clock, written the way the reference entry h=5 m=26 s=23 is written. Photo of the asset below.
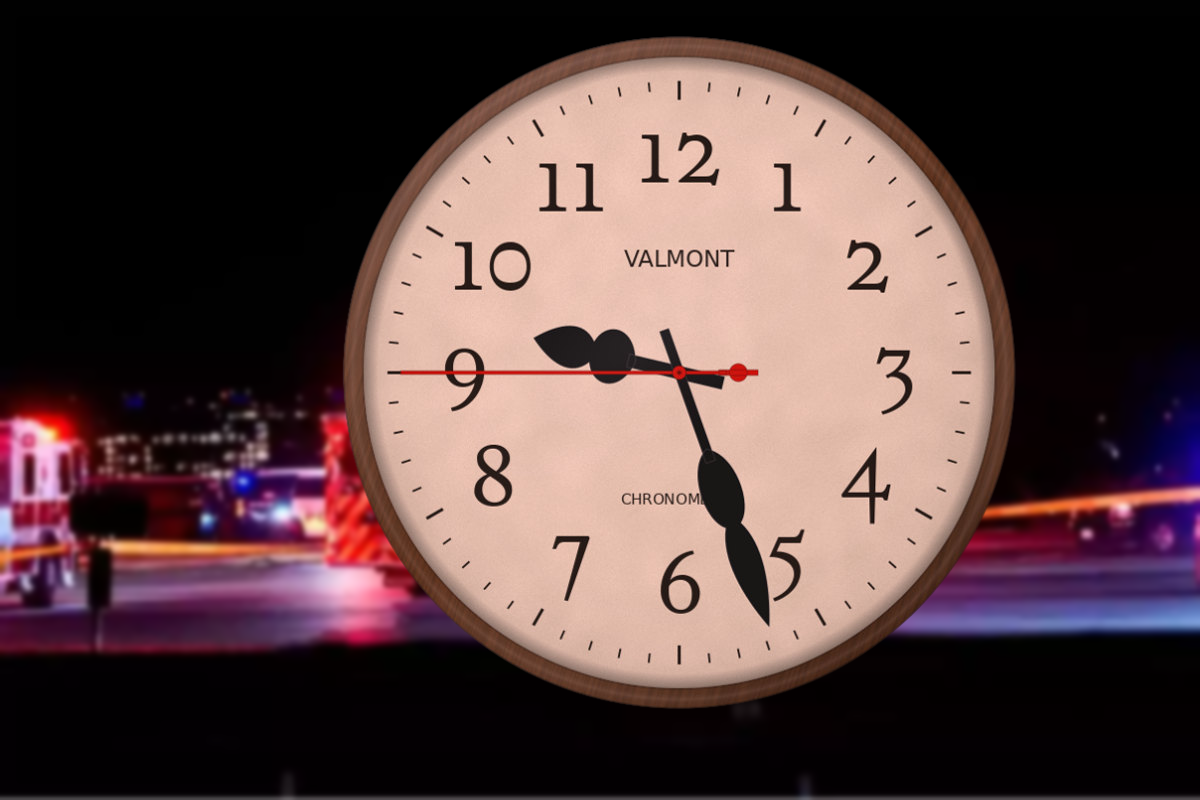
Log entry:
h=9 m=26 s=45
